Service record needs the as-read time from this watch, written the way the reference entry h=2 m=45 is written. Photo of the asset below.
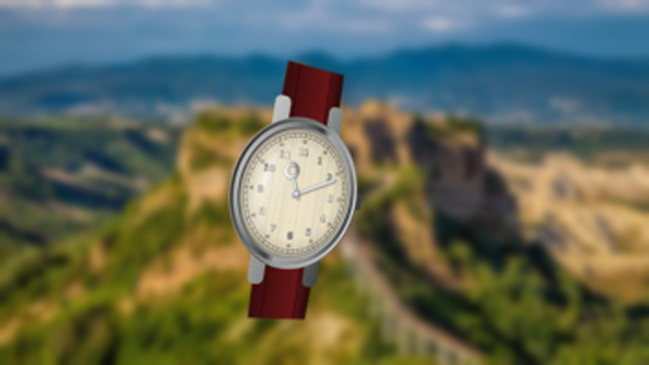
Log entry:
h=11 m=11
